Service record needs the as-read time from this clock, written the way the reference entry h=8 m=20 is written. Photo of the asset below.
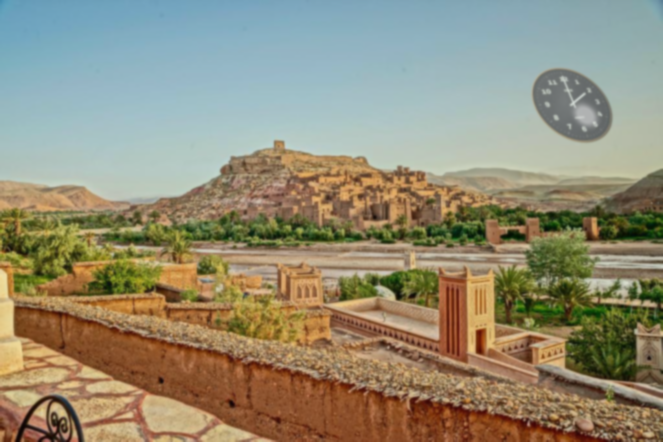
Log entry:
h=2 m=0
